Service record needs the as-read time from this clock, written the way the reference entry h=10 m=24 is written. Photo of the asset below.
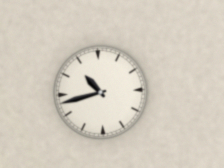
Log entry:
h=10 m=43
